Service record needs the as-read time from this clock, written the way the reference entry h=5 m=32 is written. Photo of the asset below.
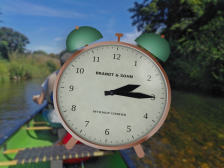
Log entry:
h=2 m=15
